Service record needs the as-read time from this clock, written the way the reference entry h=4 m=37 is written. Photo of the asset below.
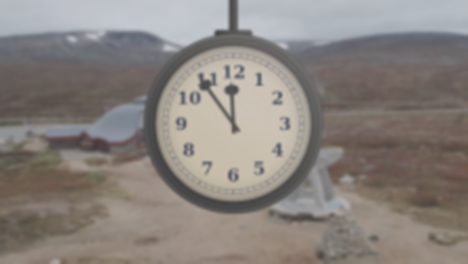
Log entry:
h=11 m=54
